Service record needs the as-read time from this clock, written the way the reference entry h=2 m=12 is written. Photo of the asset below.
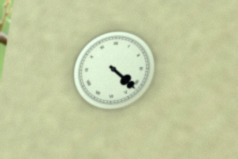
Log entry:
h=4 m=22
